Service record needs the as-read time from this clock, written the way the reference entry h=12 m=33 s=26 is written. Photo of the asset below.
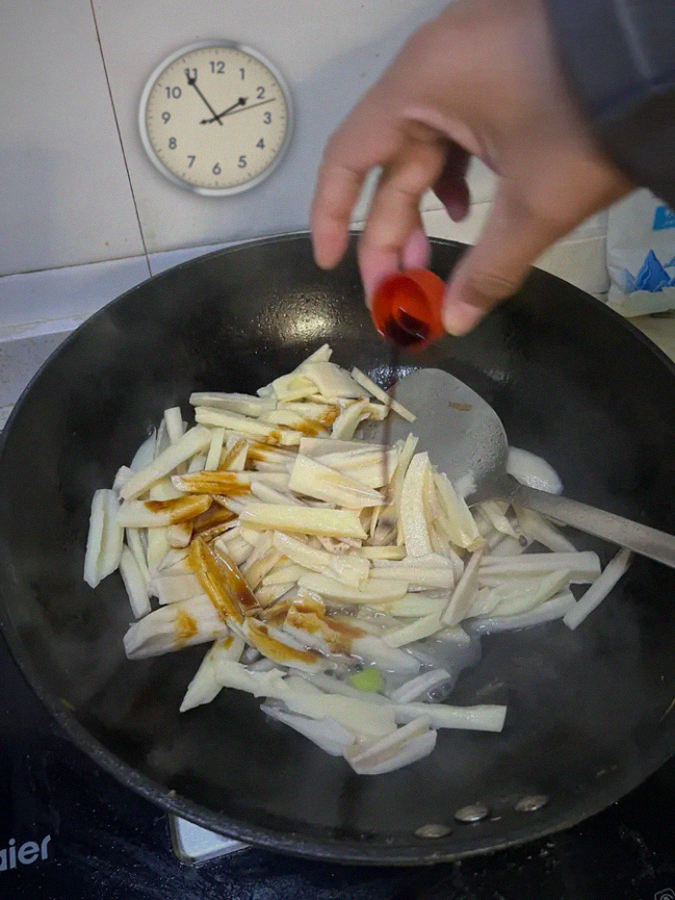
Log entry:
h=1 m=54 s=12
